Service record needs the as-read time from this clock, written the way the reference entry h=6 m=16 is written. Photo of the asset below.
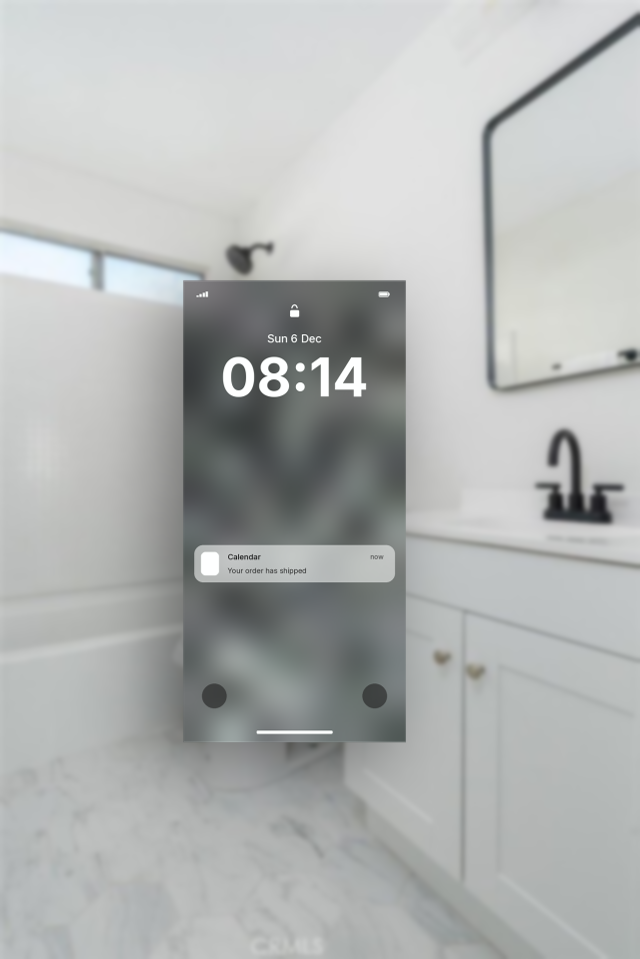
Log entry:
h=8 m=14
